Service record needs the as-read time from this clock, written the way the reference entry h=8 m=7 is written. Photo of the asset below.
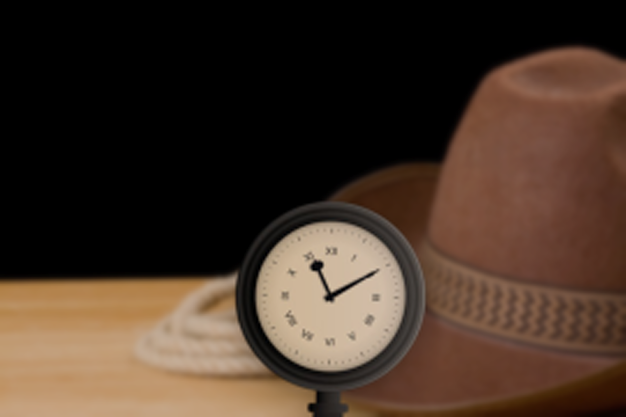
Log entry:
h=11 m=10
